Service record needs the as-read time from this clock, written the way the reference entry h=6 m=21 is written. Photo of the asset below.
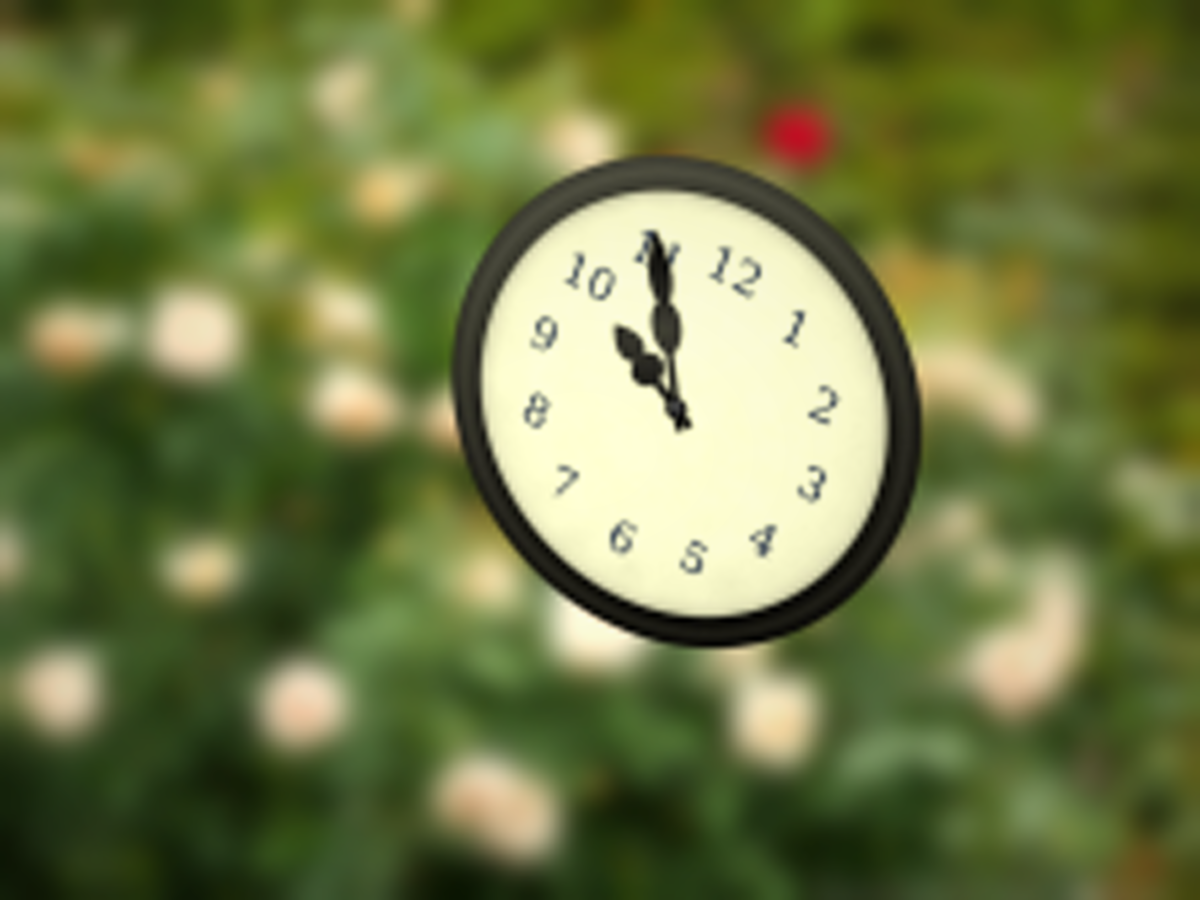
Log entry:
h=9 m=55
